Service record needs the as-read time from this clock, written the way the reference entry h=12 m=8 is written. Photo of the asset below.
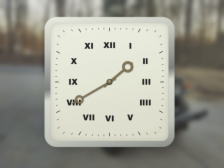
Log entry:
h=1 m=40
